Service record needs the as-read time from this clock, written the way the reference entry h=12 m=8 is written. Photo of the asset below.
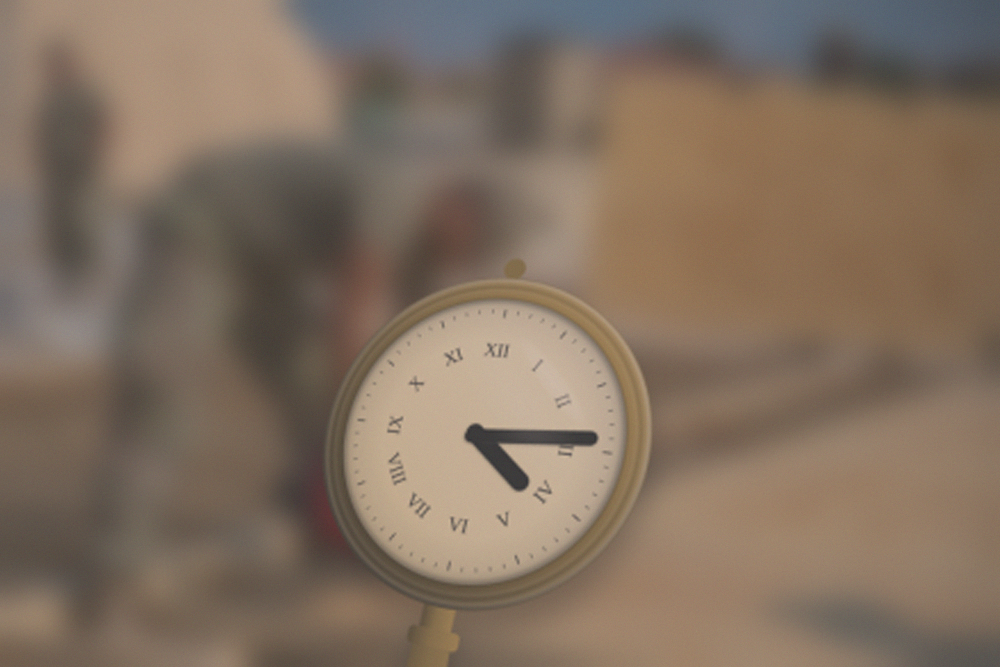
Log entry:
h=4 m=14
